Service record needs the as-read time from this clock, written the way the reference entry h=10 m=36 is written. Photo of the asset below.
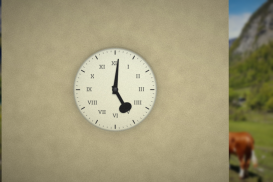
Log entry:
h=5 m=1
